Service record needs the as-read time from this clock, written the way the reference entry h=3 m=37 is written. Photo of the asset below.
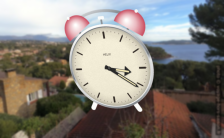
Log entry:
h=3 m=21
